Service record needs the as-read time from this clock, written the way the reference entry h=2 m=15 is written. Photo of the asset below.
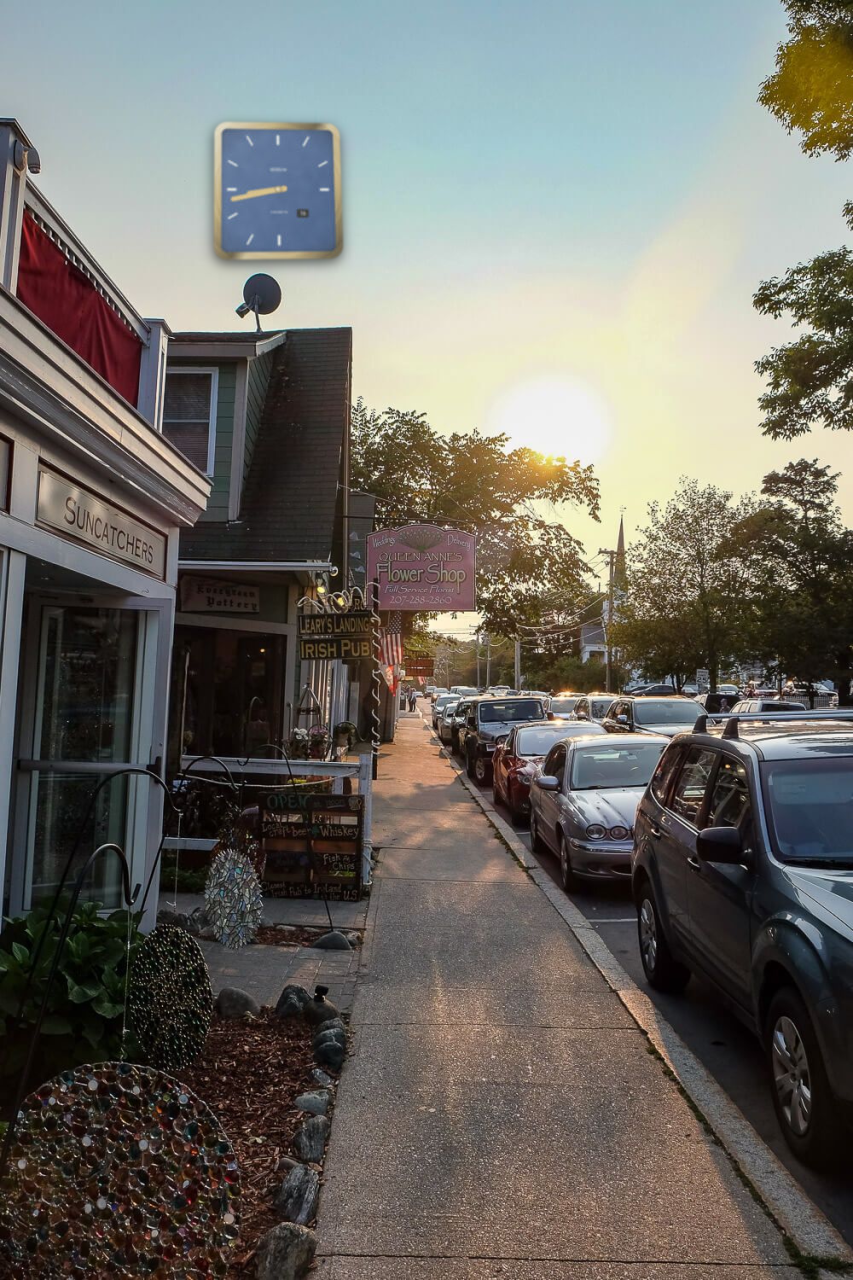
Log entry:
h=8 m=43
